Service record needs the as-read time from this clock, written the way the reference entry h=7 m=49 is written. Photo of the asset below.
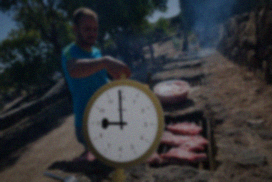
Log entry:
h=8 m=59
